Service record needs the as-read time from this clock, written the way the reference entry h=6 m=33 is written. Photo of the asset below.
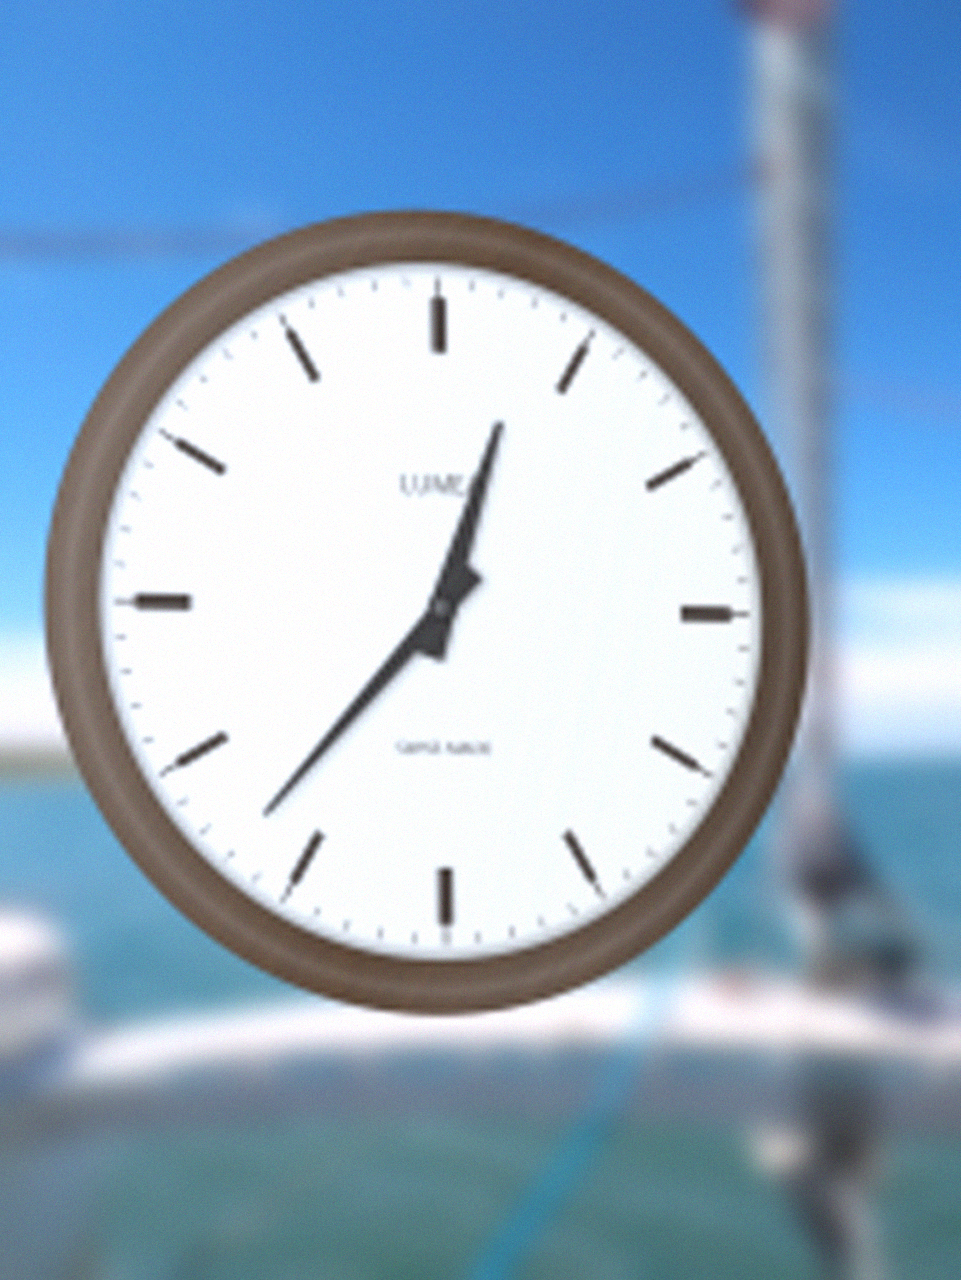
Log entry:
h=12 m=37
